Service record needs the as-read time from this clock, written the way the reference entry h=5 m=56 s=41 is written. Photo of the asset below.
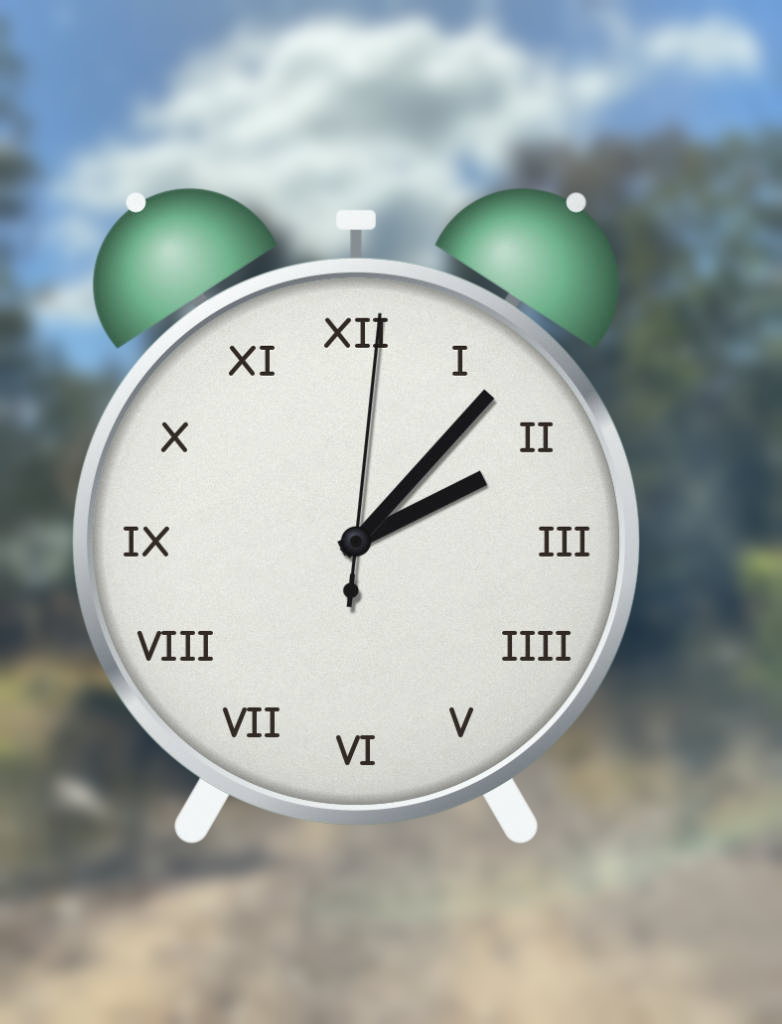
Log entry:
h=2 m=7 s=1
